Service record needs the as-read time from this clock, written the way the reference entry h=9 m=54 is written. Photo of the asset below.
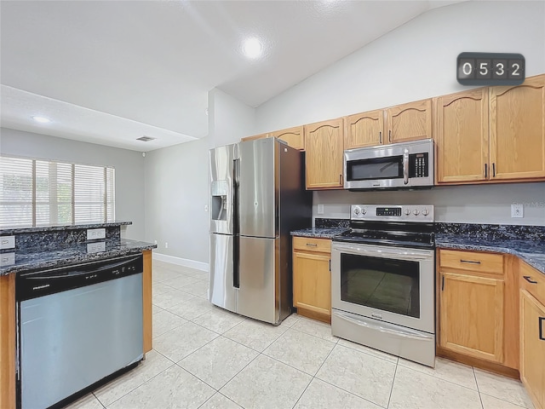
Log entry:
h=5 m=32
